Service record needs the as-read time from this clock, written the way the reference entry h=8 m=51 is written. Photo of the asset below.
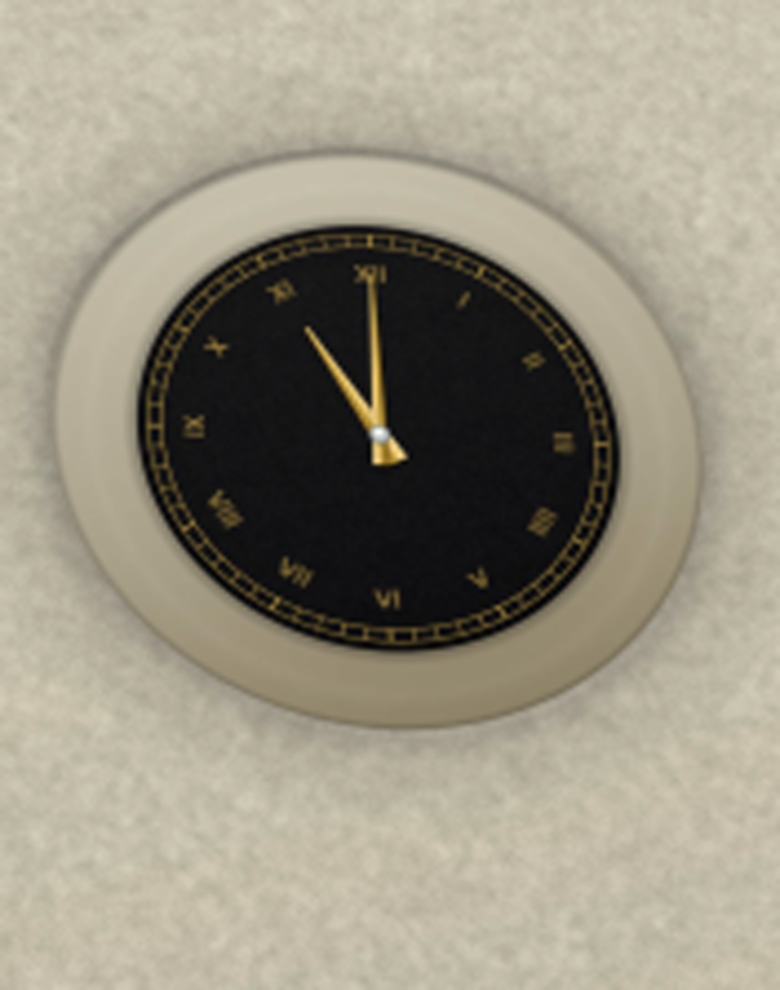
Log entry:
h=11 m=0
